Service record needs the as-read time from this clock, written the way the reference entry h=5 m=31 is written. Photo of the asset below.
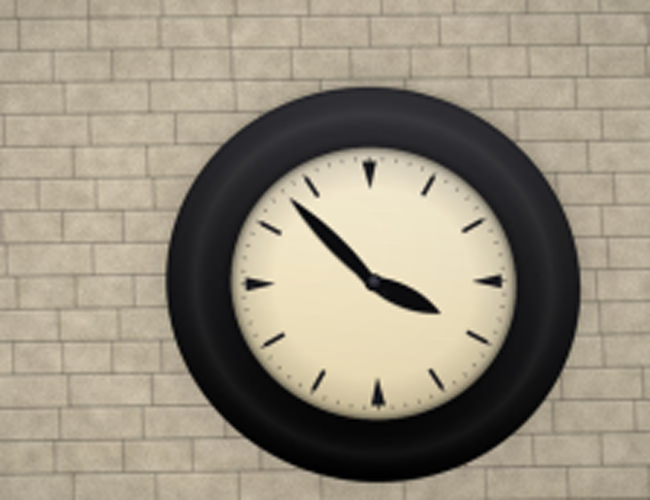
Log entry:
h=3 m=53
